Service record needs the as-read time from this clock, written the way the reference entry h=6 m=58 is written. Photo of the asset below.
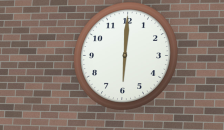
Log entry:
h=6 m=0
